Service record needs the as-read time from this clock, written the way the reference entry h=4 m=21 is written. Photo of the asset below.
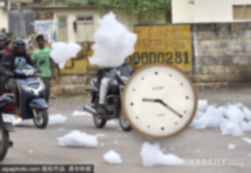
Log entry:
h=9 m=22
